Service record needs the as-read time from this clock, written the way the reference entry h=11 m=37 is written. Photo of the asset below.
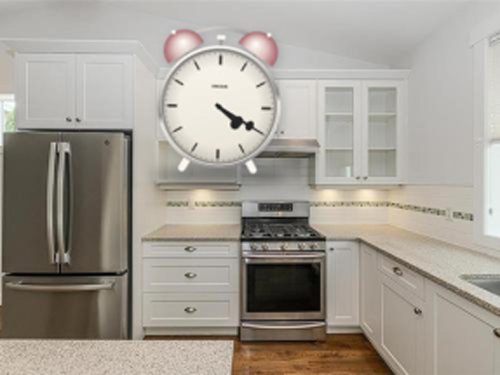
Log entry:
h=4 m=20
